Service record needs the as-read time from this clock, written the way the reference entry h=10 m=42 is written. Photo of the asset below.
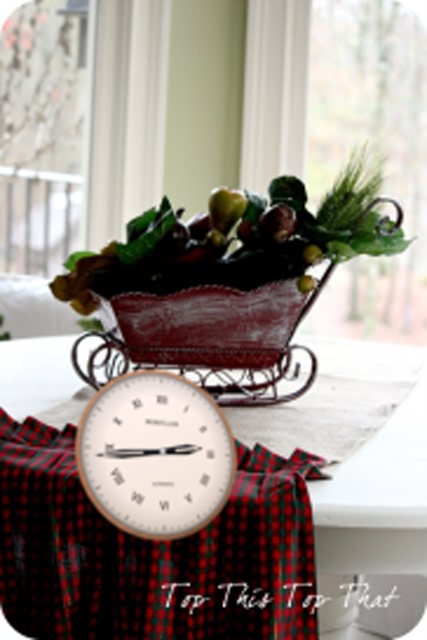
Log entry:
h=2 m=44
